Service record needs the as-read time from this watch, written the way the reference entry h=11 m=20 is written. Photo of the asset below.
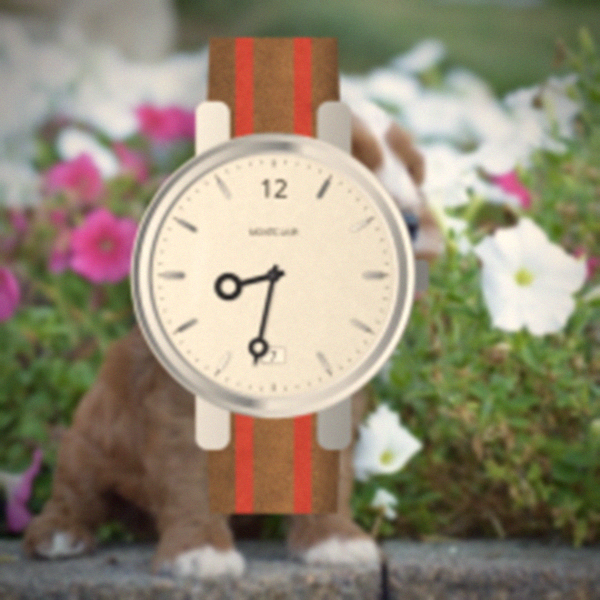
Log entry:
h=8 m=32
